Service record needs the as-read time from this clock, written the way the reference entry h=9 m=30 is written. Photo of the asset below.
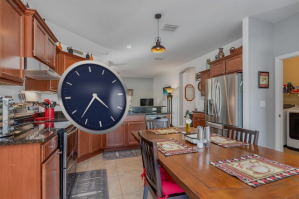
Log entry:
h=4 m=37
